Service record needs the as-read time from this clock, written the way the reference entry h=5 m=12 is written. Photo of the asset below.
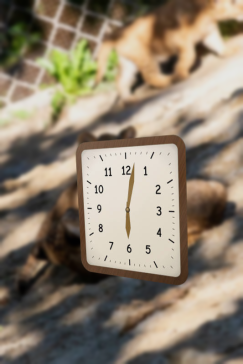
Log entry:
h=6 m=2
